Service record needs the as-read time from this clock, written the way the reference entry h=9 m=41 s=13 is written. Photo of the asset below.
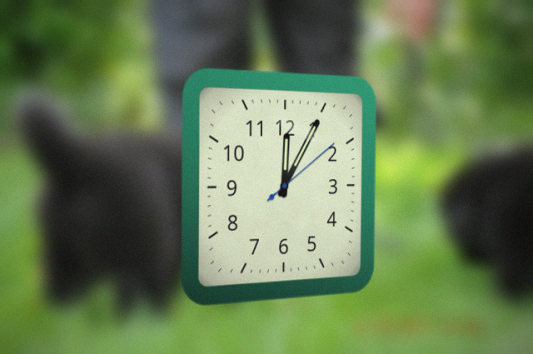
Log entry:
h=12 m=5 s=9
